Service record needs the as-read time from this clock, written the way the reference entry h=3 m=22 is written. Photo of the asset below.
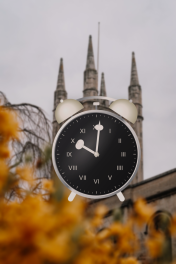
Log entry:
h=10 m=1
